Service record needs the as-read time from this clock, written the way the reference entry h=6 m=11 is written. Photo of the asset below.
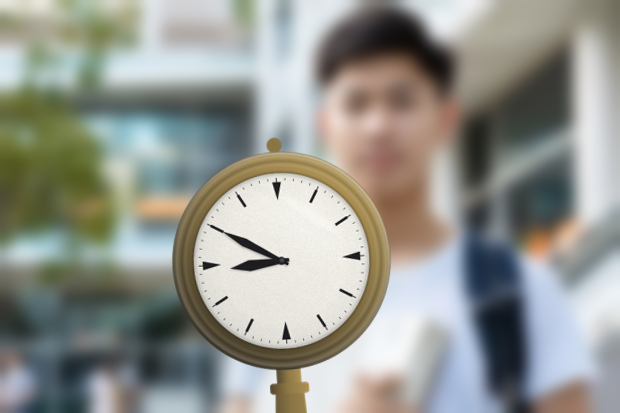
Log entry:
h=8 m=50
